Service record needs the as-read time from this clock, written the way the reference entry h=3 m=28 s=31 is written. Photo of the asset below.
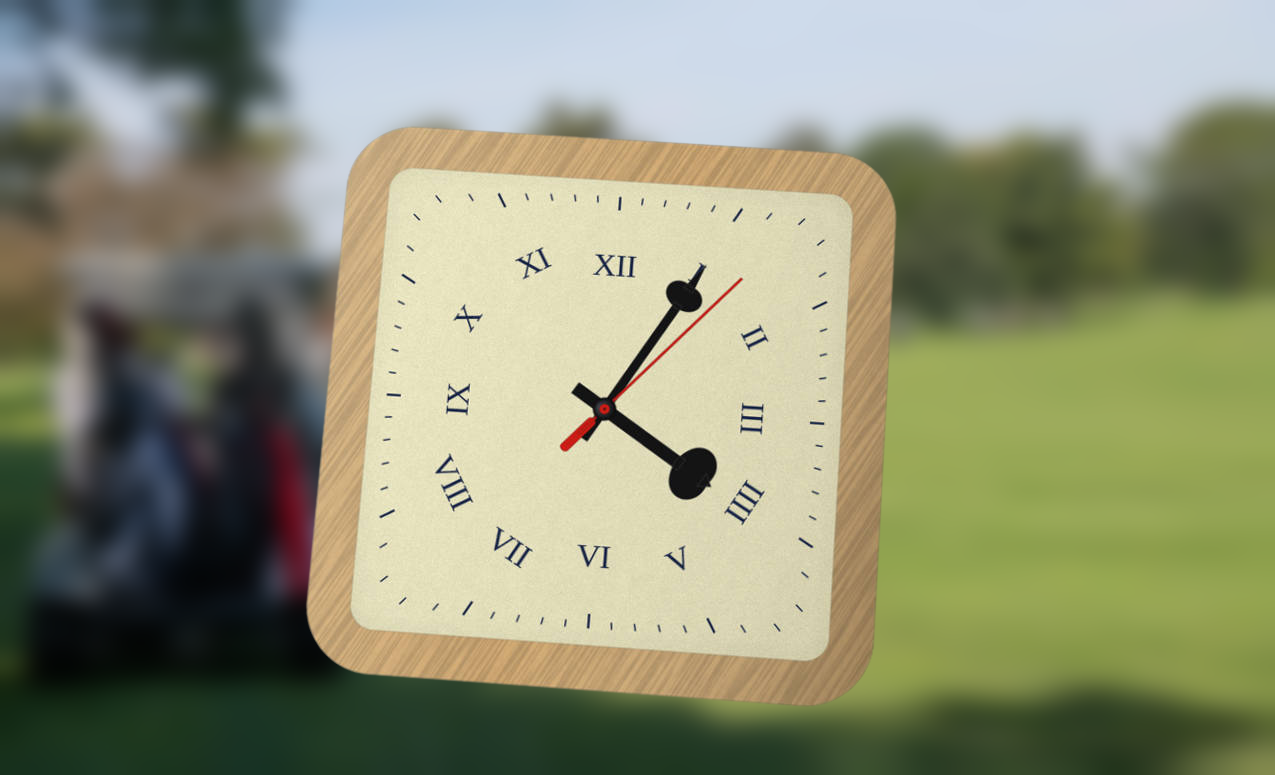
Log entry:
h=4 m=5 s=7
